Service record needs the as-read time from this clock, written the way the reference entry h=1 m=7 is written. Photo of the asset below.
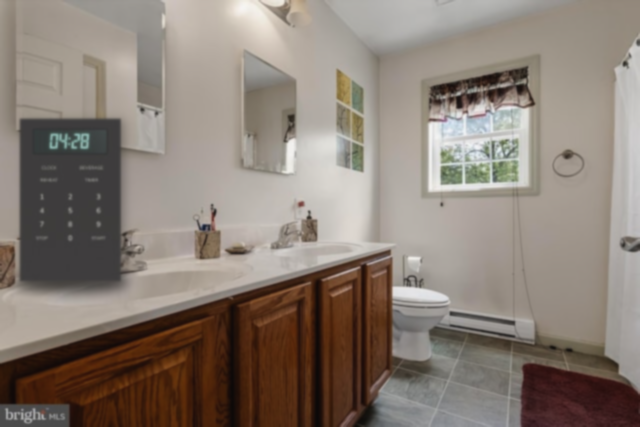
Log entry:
h=4 m=28
